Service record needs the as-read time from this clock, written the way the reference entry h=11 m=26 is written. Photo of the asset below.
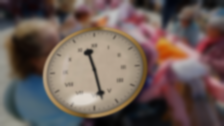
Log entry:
h=11 m=28
